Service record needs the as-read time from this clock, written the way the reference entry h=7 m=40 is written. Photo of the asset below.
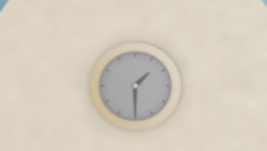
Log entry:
h=1 m=30
